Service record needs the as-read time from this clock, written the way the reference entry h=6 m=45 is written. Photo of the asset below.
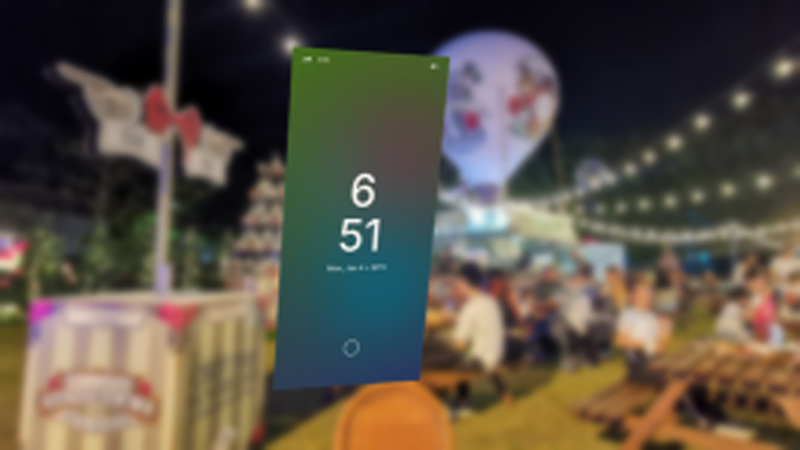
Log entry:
h=6 m=51
